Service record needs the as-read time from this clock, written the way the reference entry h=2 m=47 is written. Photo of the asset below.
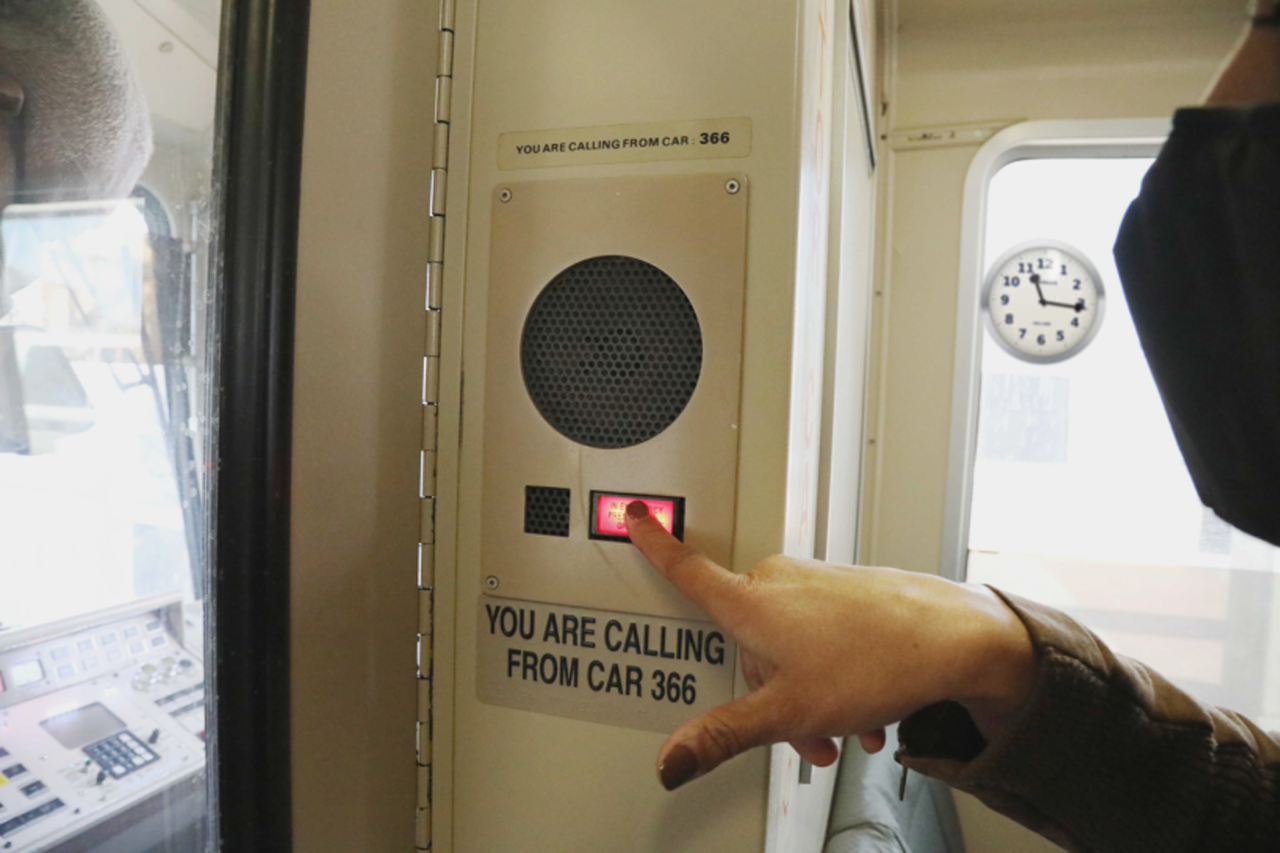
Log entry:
h=11 m=16
